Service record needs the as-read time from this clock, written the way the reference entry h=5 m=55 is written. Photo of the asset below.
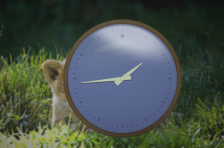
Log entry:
h=1 m=44
